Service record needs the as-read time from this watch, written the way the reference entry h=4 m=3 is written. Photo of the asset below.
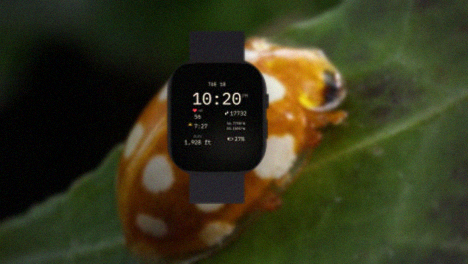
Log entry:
h=10 m=20
